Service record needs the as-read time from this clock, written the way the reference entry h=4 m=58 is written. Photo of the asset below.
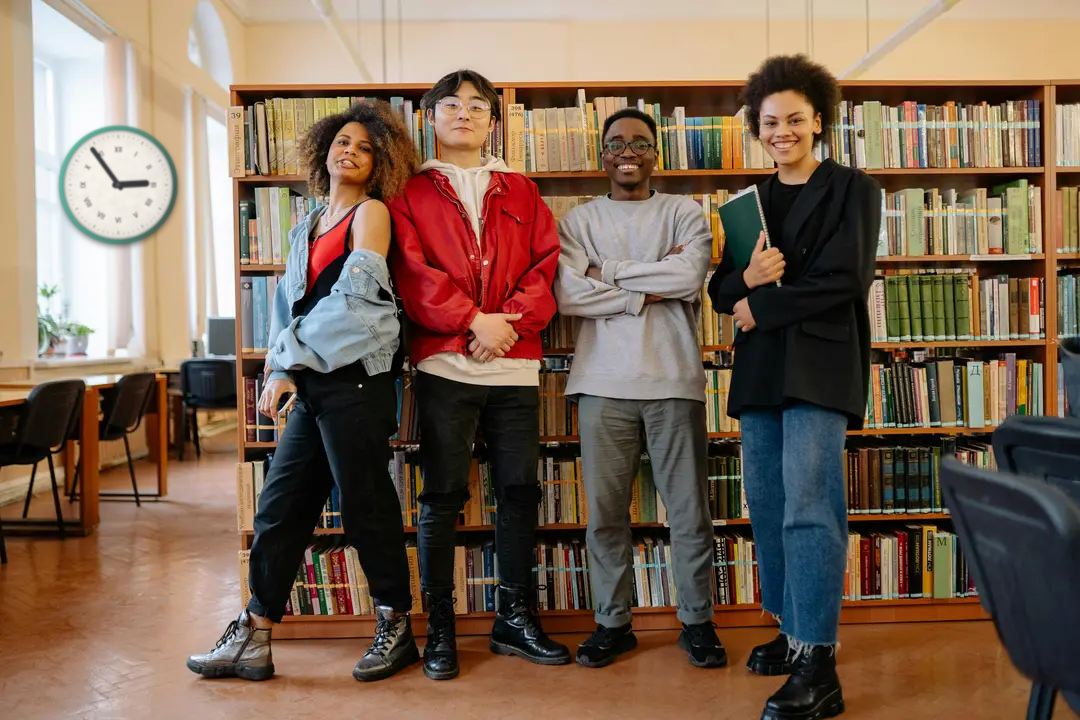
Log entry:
h=2 m=54
